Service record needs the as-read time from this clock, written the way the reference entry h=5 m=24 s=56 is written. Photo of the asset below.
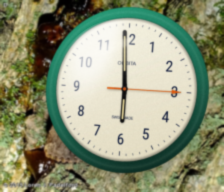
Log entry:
h=5 m=59 s=15
